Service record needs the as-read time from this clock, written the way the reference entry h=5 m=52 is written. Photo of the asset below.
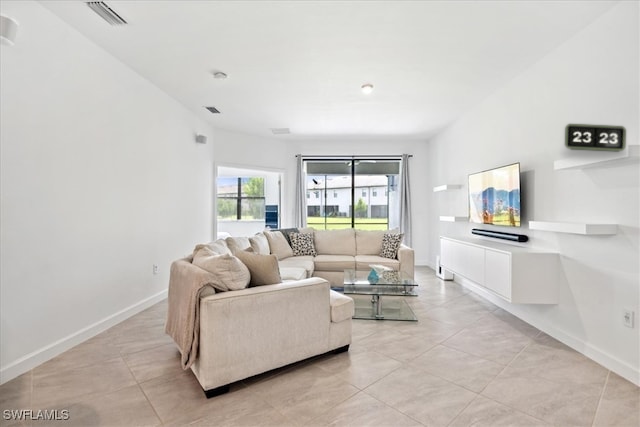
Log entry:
h=23 m=23
